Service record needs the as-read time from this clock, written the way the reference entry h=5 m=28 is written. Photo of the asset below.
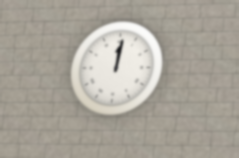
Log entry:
h=12 m=1
